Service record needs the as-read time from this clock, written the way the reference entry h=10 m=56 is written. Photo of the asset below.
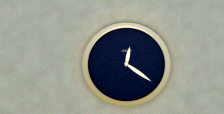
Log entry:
h=12 m=21
